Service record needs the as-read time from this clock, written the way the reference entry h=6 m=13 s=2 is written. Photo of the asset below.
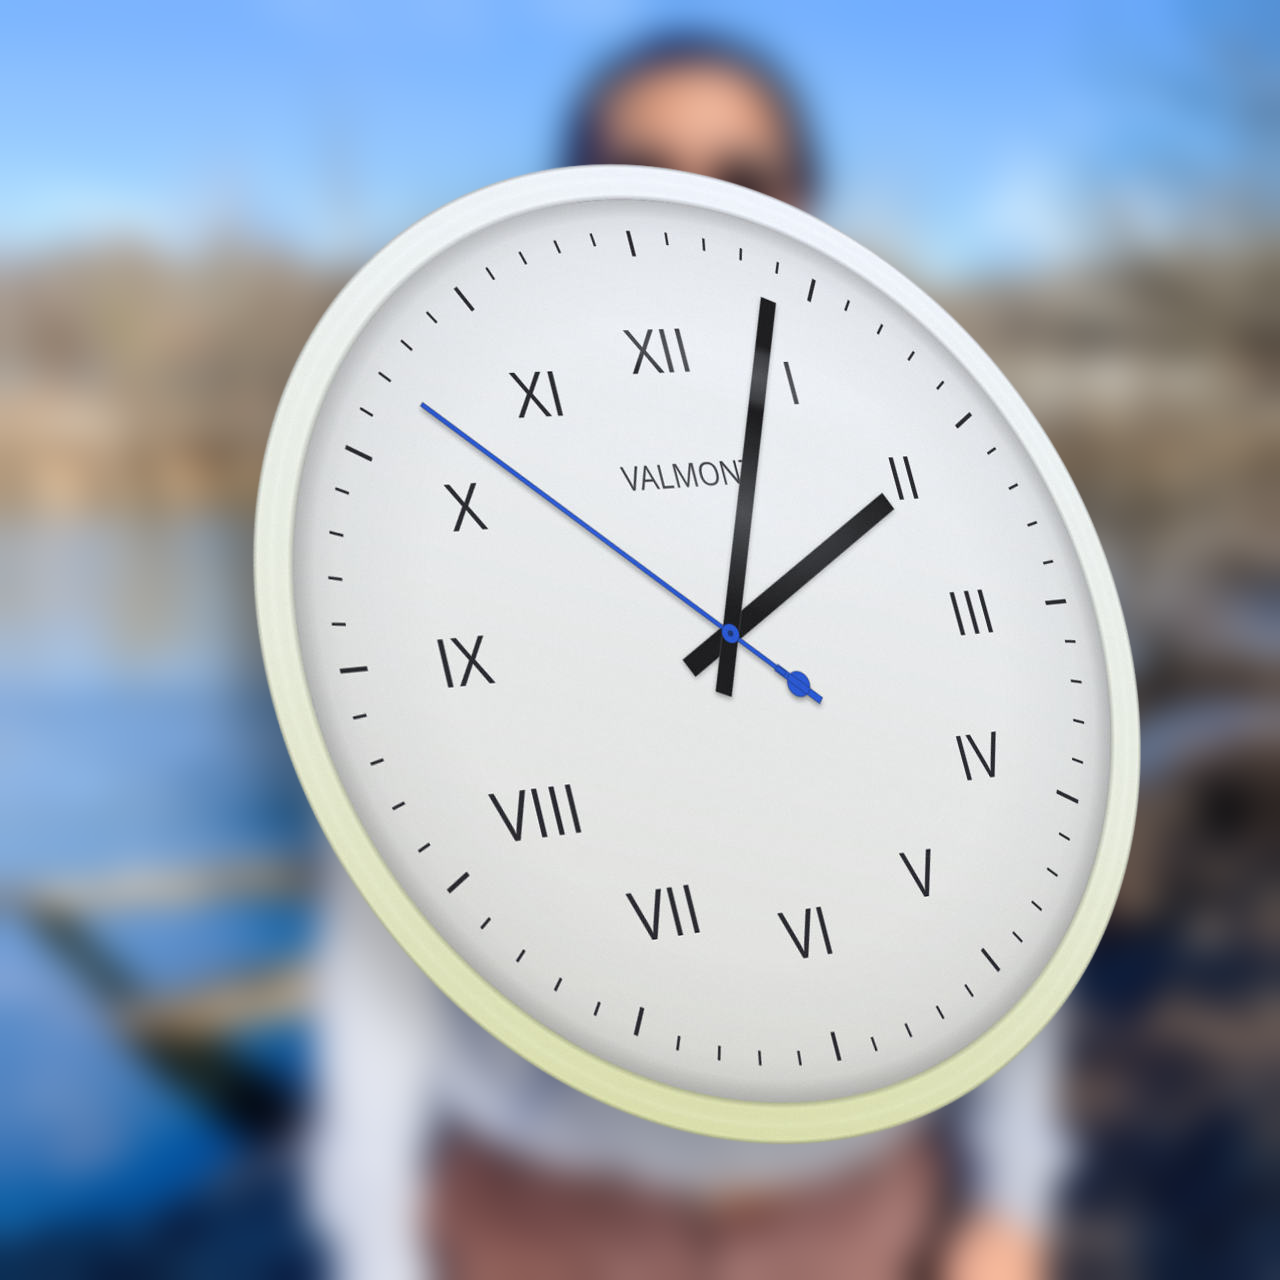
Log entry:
h=2 m=3 s=52
